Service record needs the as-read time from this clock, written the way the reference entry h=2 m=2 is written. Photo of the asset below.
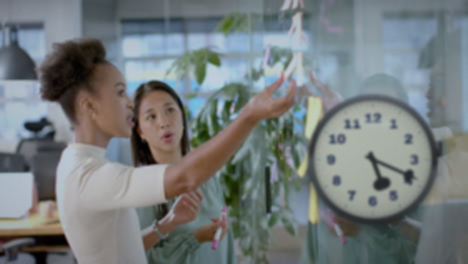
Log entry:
h=5 m=19
